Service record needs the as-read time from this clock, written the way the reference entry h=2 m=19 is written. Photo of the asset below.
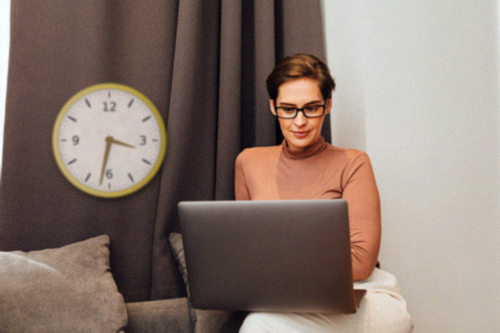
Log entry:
h=3 m=32
